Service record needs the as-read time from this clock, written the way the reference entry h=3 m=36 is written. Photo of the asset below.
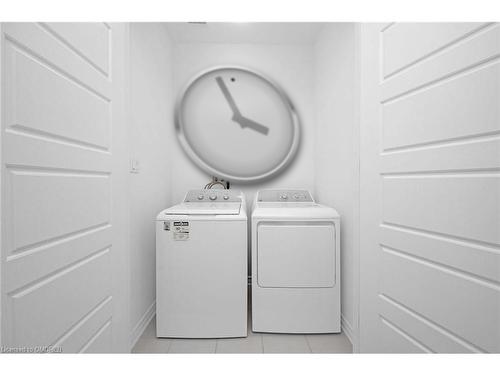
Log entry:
h=3 m=57
